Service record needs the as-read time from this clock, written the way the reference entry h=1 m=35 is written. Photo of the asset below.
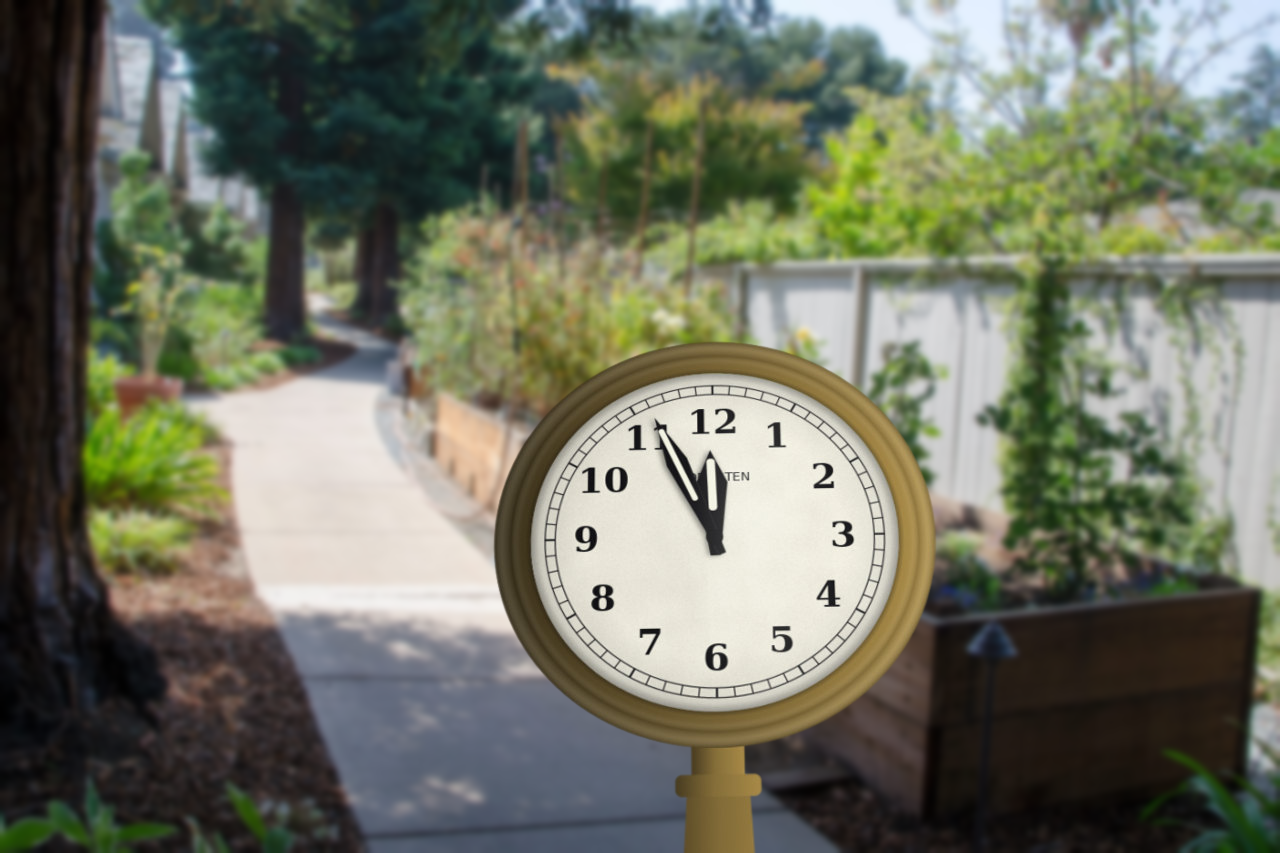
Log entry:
h=11 m=56
